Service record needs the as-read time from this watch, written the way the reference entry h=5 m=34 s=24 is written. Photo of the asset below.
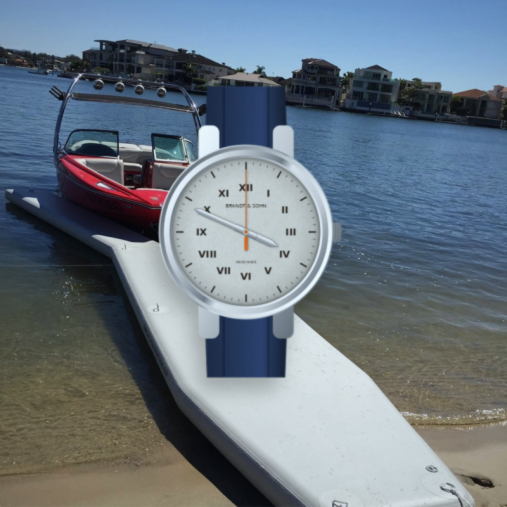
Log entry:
h=3 m=49 s=0
